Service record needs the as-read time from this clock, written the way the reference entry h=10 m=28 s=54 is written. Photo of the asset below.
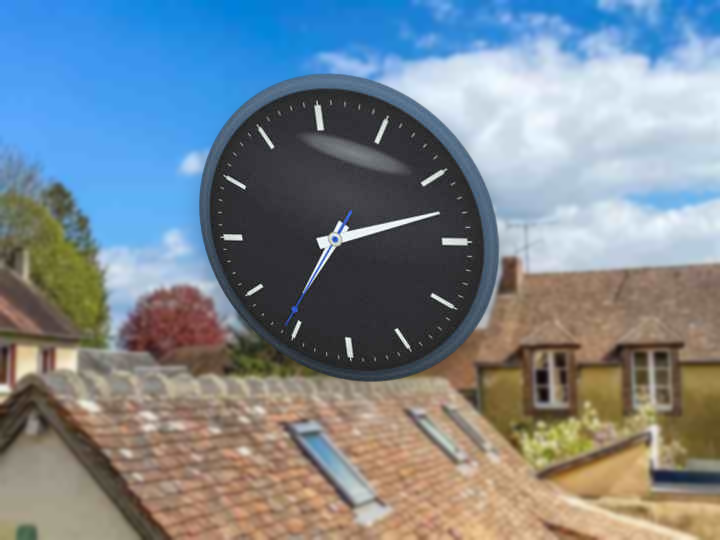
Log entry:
h=7 m=12 s=36
